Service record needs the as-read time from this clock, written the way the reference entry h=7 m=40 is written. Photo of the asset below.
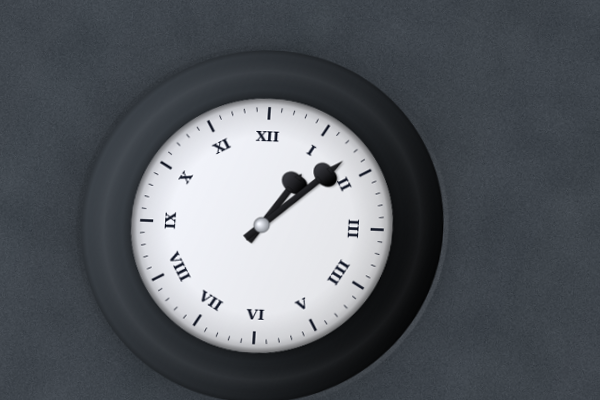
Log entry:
h=1 m=8
